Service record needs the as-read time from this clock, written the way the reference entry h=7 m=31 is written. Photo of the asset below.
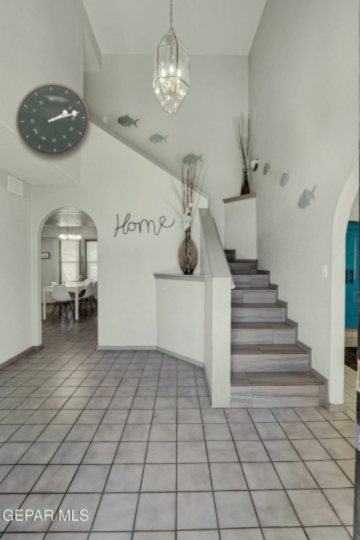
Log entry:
h=2 m=13
